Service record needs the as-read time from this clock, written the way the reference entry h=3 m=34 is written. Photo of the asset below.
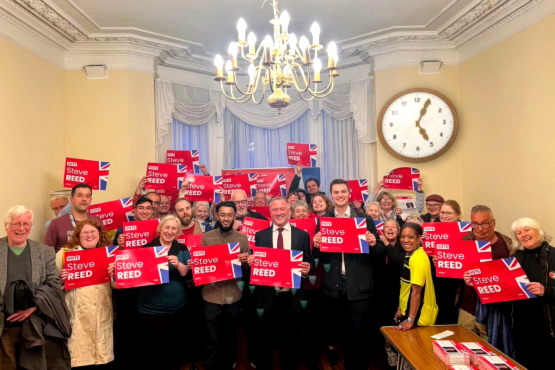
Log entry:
h=5 m=4
